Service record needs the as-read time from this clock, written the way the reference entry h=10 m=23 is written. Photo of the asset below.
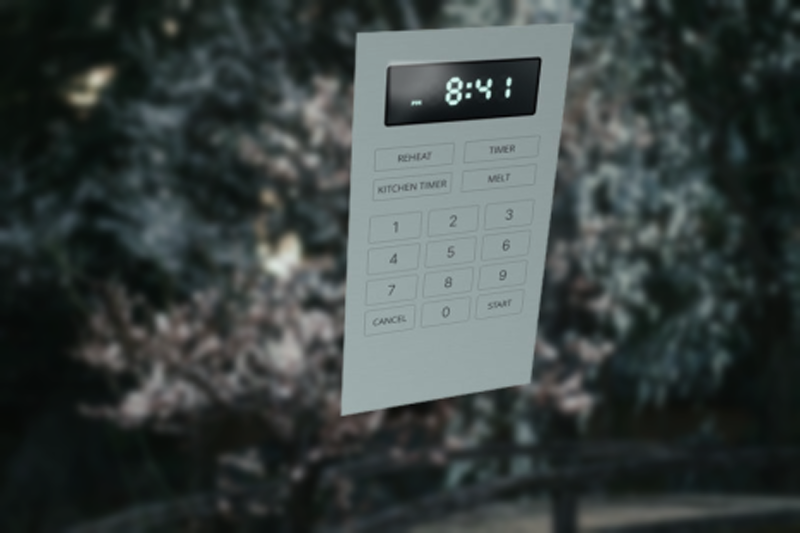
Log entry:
h=8 m=41
